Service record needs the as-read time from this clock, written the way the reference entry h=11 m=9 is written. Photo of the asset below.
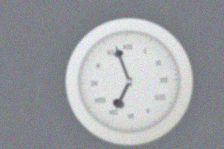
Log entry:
h=6 m=57
